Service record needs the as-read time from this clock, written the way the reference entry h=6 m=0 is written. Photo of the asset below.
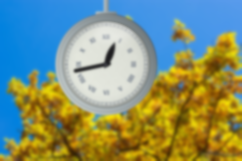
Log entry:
h=12 m=43
